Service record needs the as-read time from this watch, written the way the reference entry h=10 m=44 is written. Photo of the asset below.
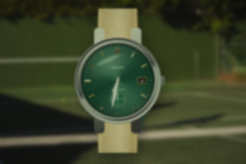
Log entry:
h=6 m=32
